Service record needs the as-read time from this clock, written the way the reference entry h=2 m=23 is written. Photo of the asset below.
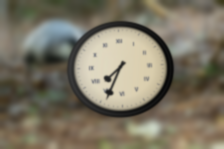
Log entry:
h=7 m=34
